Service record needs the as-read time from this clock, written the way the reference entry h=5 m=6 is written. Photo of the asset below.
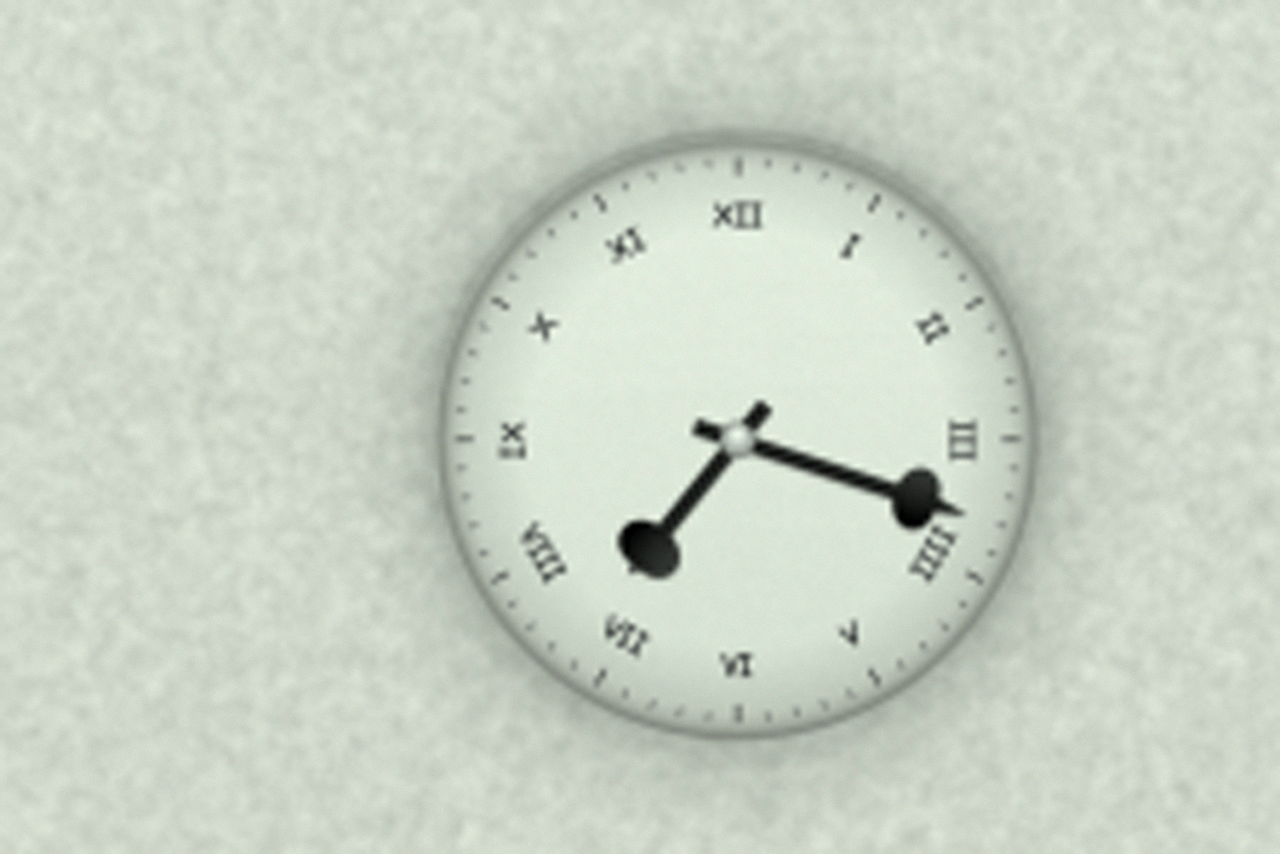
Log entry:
h=7 m=18
